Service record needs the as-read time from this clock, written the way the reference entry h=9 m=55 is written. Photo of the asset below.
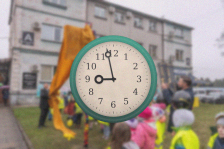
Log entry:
h=8 m=58
